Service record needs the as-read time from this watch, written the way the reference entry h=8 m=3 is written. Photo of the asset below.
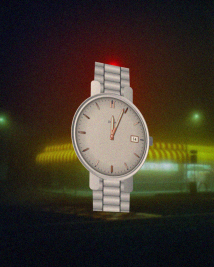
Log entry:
h=12 m=4
